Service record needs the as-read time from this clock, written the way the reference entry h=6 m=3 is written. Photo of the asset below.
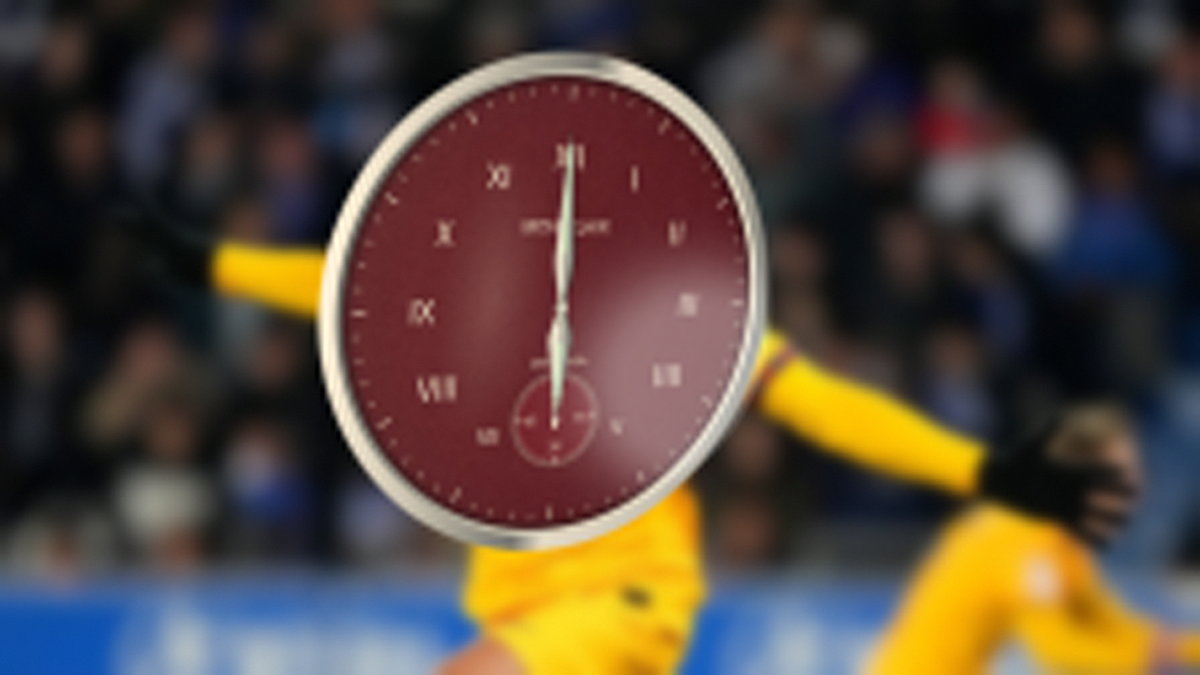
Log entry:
h=6 m=0
